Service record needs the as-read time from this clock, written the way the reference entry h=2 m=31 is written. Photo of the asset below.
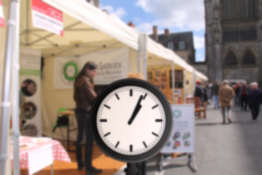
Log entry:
h=1 m=4
